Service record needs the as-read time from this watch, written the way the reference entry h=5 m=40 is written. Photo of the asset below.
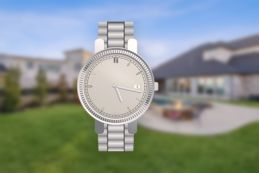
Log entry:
h=5 m=17
